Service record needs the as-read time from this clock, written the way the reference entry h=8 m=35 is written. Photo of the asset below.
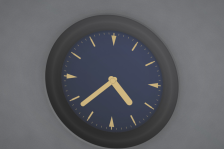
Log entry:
h=4 m=38
